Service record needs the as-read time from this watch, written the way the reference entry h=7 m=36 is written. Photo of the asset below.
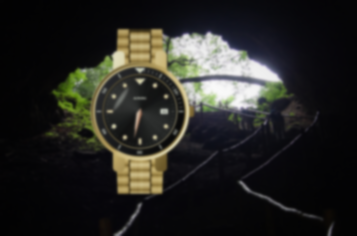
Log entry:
h=6 m=32
